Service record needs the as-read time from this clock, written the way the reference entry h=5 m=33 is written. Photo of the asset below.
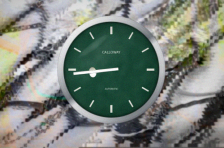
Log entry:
h=8 m=44
